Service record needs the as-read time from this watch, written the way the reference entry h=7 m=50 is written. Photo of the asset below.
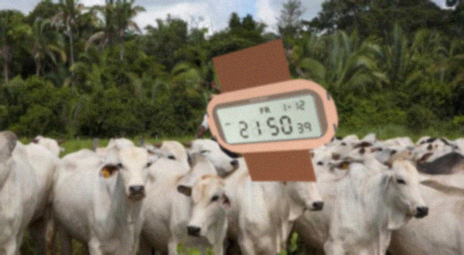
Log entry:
h=21 m=50
